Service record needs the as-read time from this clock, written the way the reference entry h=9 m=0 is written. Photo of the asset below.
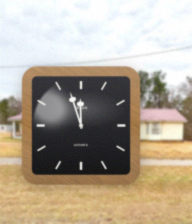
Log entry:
h=11 m=57
